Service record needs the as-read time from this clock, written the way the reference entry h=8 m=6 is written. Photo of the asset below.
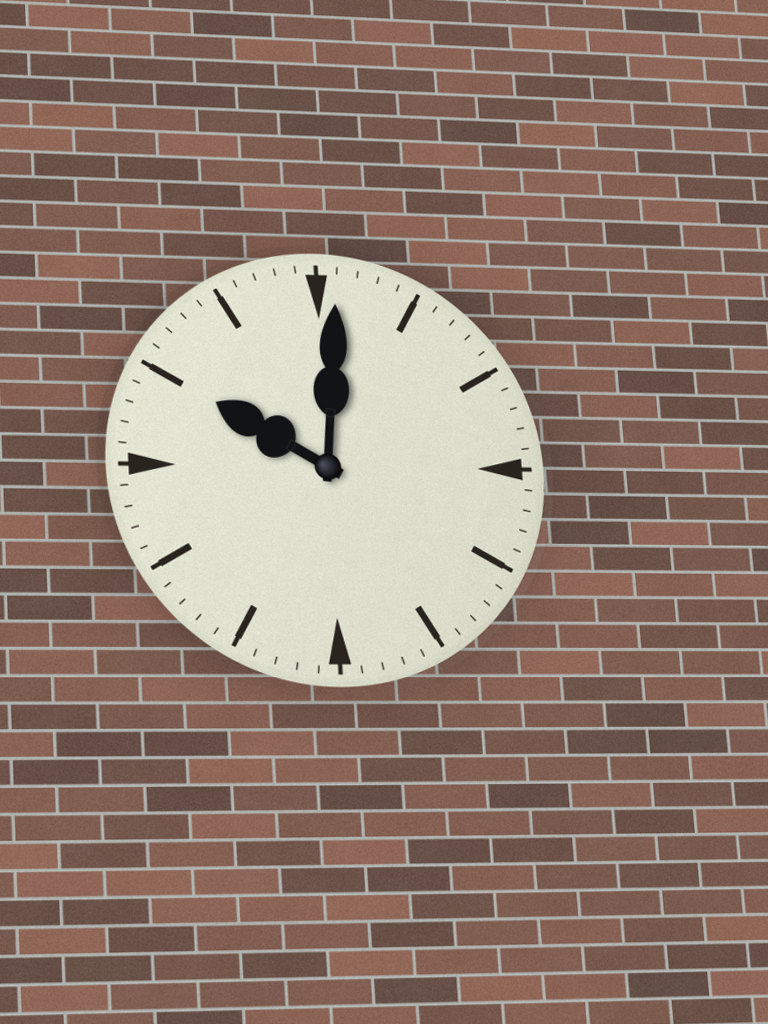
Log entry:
h=10 m=1
